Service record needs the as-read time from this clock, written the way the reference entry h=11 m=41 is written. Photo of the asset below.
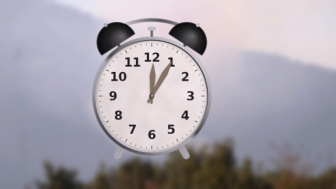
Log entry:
h=12 m=5
